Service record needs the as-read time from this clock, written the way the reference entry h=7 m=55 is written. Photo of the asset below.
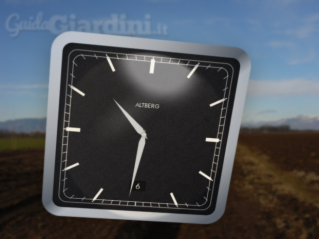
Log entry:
h=10 m=31
